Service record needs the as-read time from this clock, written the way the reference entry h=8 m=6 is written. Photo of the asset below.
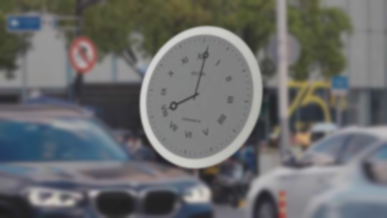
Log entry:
h=8 m=1
